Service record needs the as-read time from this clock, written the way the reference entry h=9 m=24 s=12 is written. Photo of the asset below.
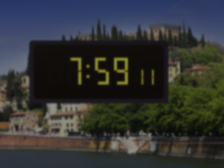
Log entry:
h=7 m=59 s=11
